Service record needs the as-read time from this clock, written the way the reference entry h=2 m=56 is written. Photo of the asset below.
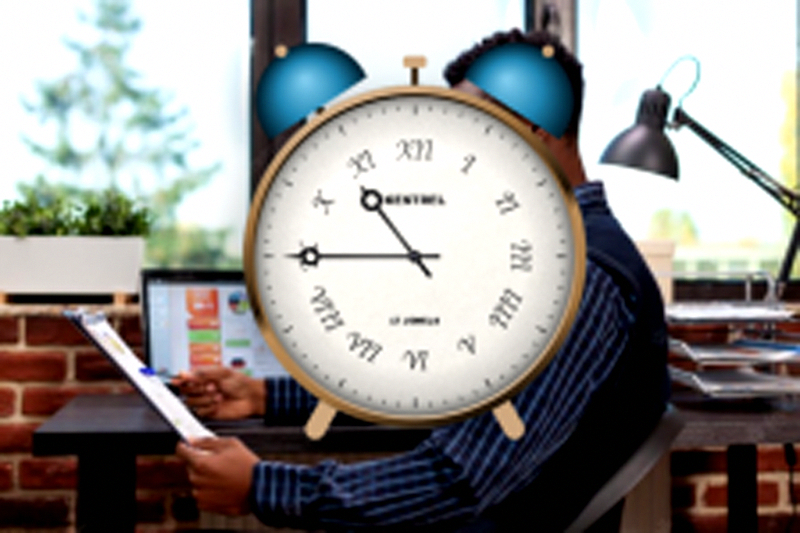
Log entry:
h=10 m=45
